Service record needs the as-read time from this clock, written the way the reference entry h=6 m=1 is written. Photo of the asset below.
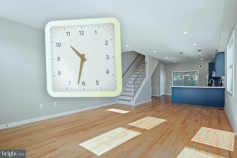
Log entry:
h=10 m=32
